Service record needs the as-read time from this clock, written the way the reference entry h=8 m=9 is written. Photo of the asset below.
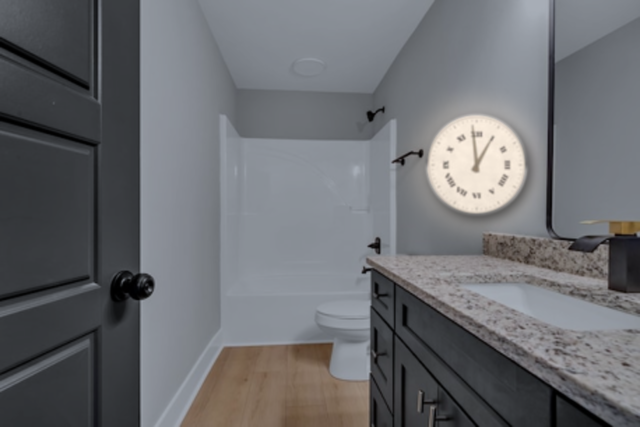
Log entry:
h=12 m=59
